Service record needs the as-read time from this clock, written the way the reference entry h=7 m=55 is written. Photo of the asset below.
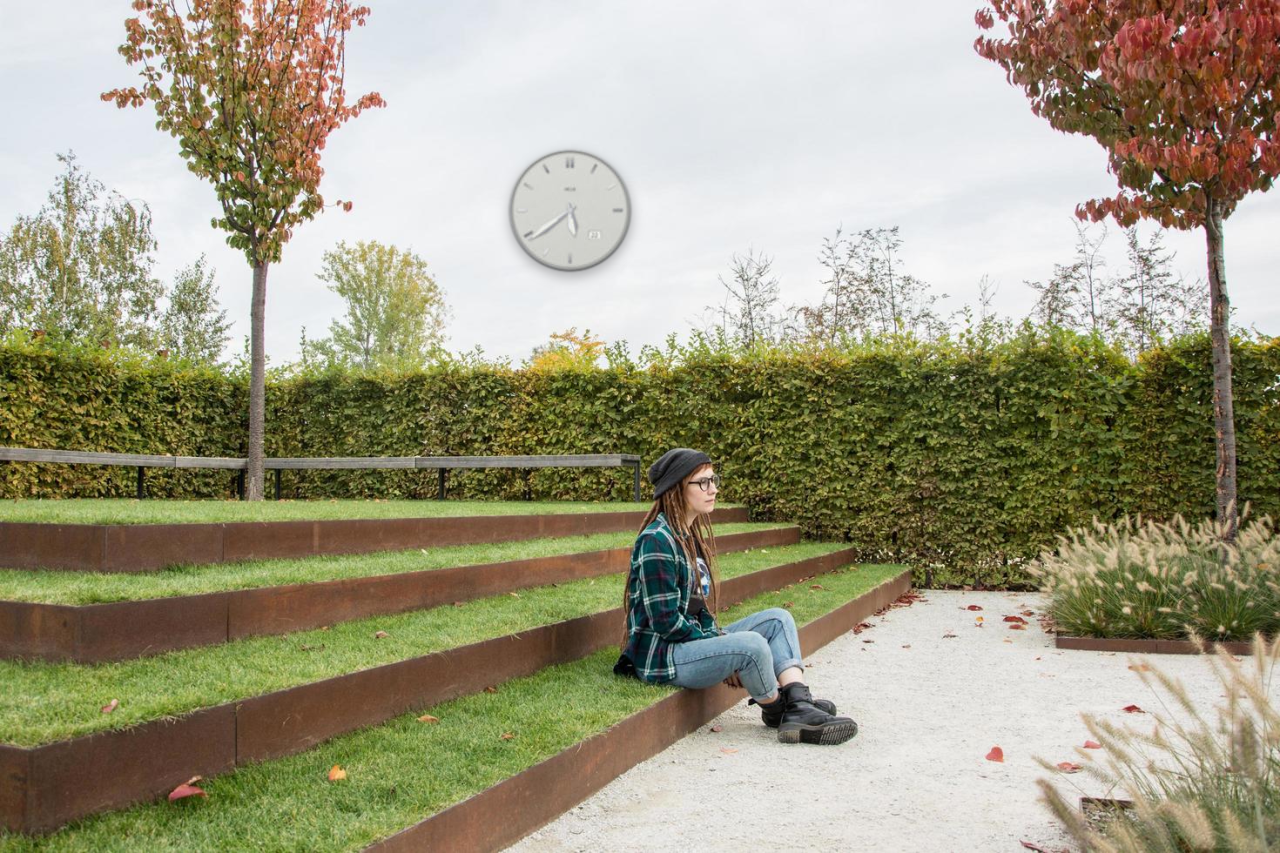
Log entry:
h=5 m=39
